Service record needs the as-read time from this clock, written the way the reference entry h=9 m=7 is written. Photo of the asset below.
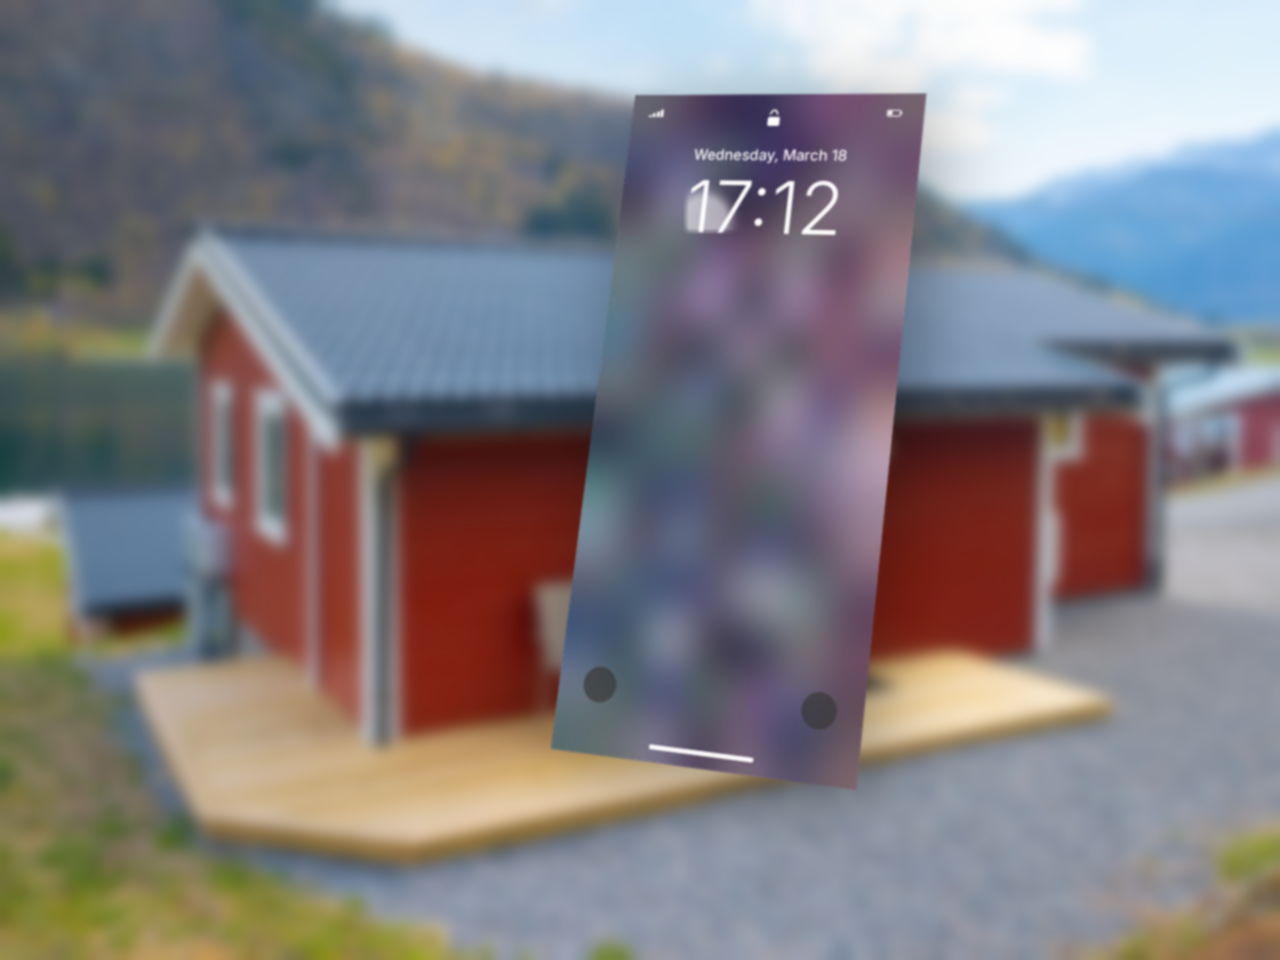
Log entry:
h=17 m=12
